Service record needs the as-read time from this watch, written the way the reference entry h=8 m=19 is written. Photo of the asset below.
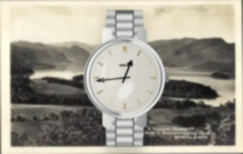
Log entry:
h=12 m=44
